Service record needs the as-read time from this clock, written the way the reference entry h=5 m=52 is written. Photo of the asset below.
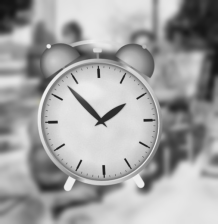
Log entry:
h=1 m=53
